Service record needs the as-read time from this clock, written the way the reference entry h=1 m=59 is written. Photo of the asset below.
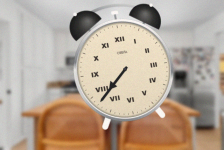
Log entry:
h=7 m=38
